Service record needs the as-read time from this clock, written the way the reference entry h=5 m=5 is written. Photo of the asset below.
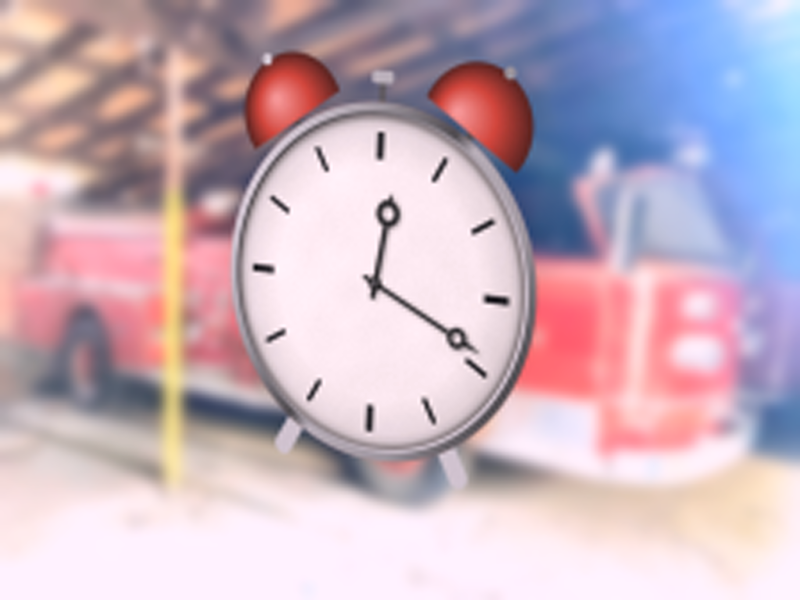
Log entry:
h=12 m=19
